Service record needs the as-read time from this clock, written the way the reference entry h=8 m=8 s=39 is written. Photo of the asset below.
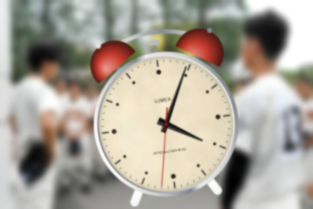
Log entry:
h=4 m=4 s=32
